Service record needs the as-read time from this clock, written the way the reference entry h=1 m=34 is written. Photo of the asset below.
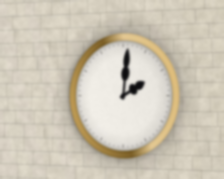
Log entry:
h=2 m=1
